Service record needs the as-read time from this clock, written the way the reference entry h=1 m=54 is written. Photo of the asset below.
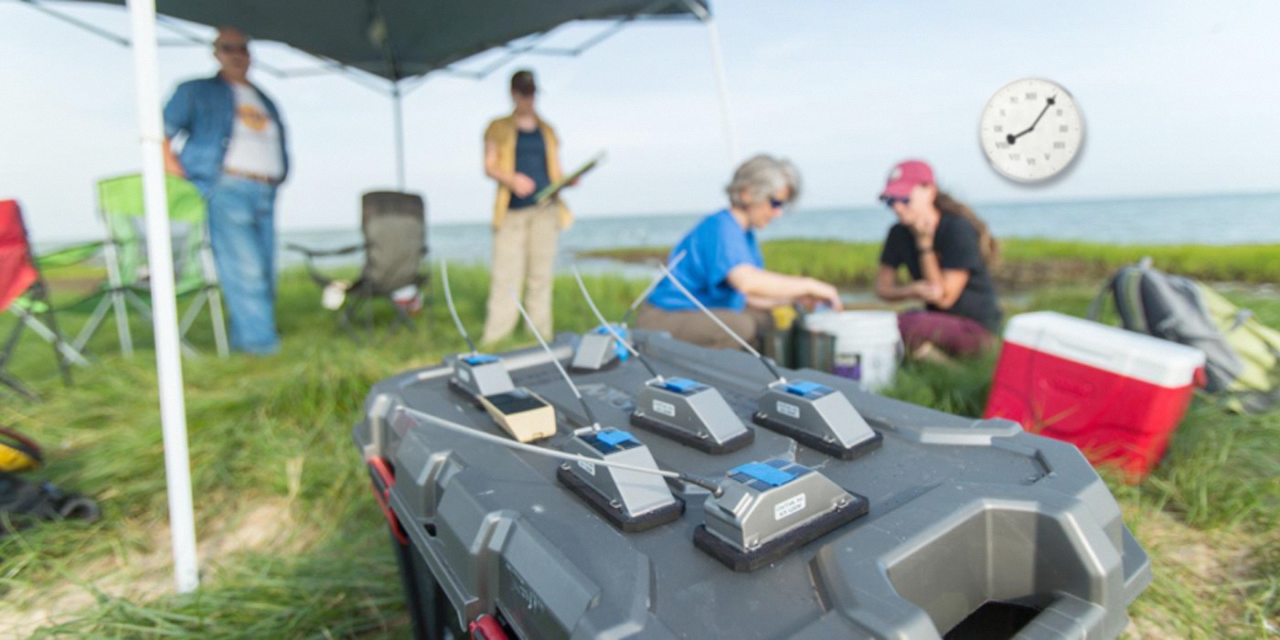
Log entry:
h=8 m=6
